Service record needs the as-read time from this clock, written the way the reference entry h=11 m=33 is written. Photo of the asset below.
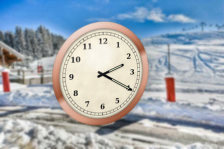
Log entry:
h=2 m=20
